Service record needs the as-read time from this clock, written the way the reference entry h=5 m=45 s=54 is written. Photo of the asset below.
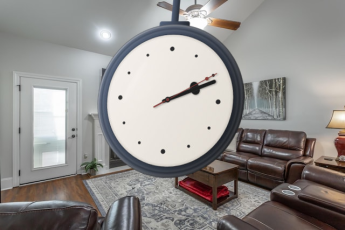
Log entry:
h=2 m=11 s=10
